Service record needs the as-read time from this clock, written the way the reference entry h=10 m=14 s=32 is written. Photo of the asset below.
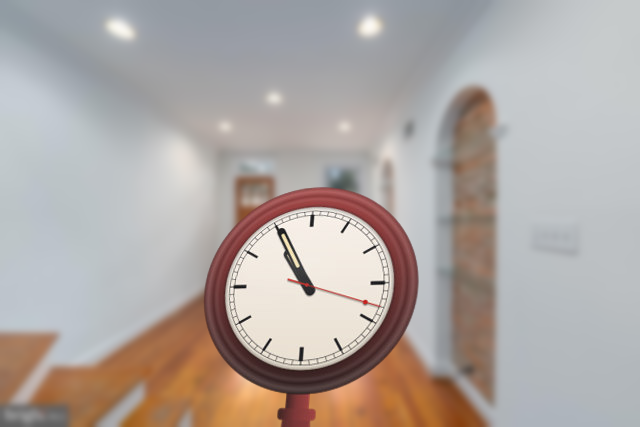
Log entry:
h=10 m=55 s=18
